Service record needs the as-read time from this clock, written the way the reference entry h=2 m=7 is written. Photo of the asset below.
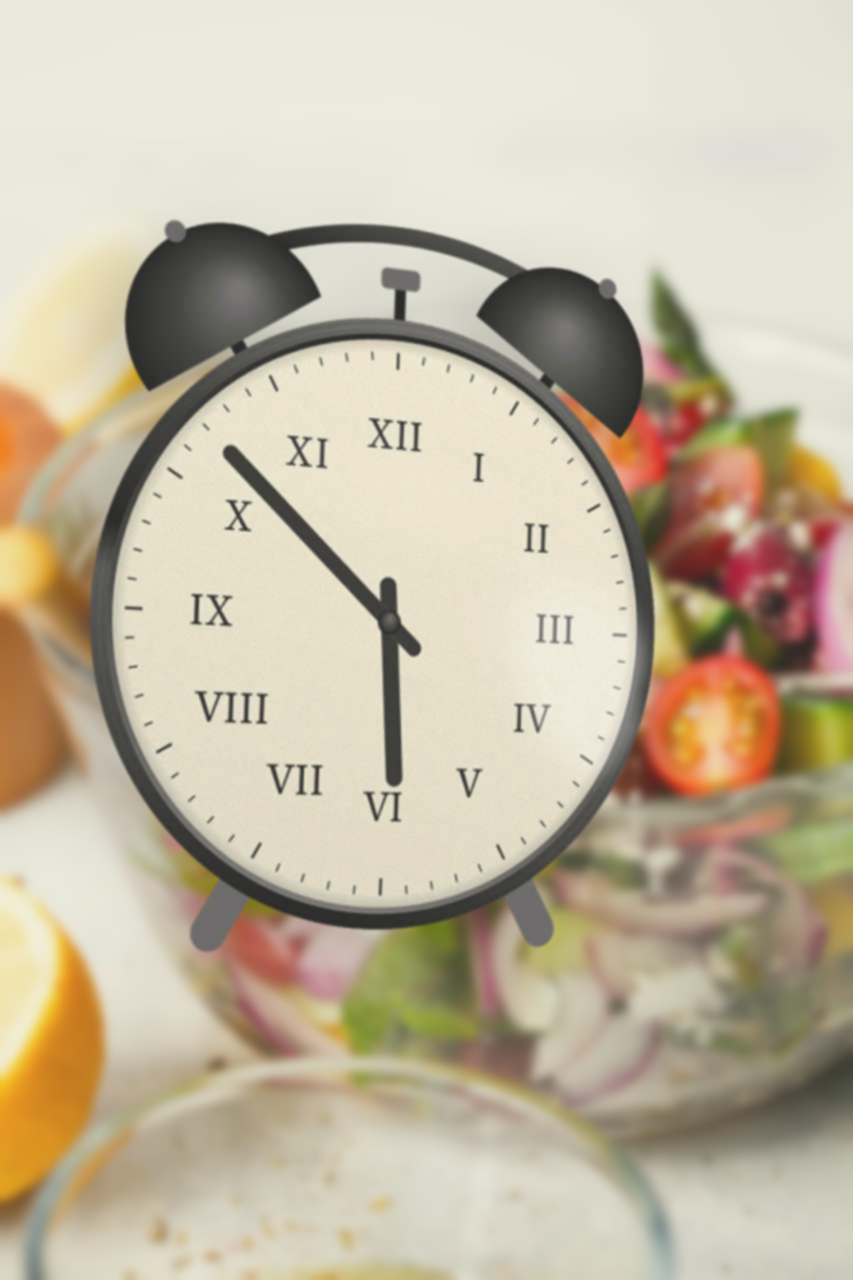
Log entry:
h=5 m=52
